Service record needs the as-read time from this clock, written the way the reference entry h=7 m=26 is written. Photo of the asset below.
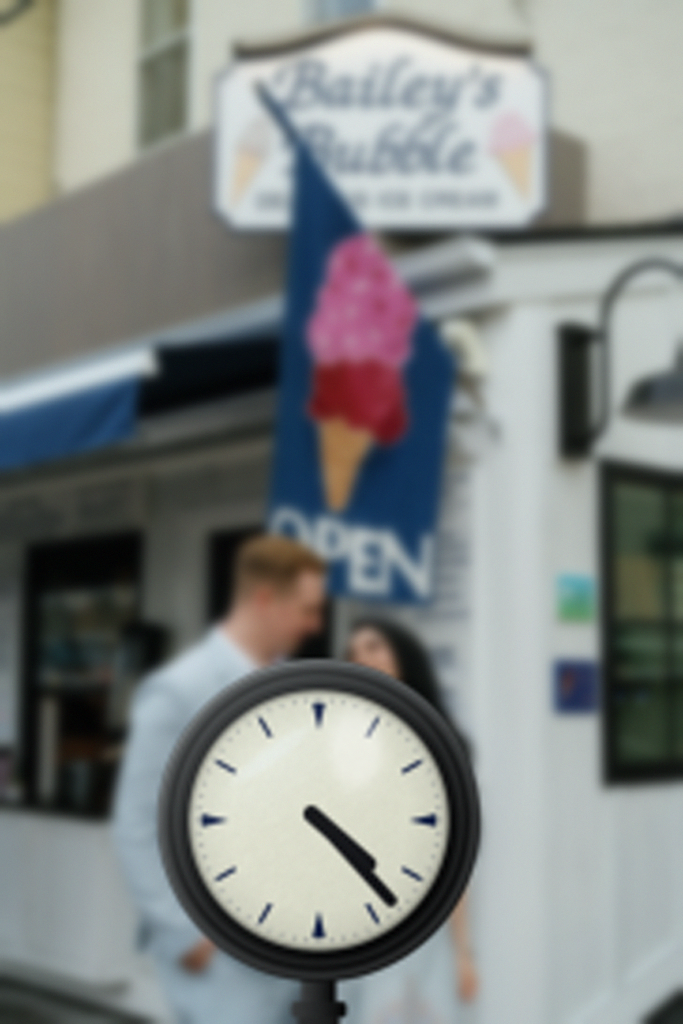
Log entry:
h=4 m=23
